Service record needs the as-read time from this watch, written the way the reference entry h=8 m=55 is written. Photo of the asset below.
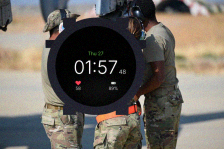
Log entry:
h=1 m=57
